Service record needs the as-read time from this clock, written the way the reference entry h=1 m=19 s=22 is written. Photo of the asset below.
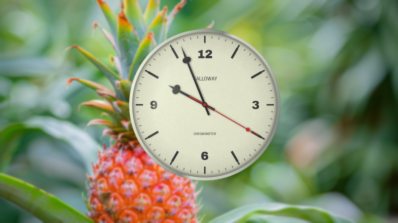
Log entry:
h=9 m=56 s=20
